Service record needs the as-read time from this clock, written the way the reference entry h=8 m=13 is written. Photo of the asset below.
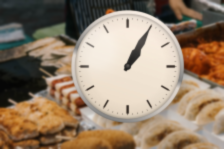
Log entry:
h=1 m=5
